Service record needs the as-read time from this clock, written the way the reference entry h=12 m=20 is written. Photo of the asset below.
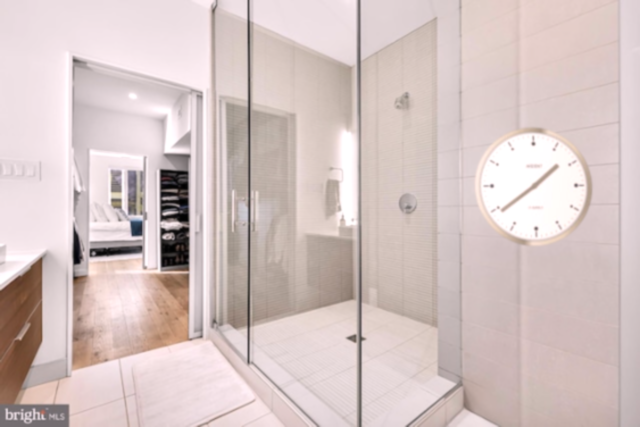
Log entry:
h=1 m=39
